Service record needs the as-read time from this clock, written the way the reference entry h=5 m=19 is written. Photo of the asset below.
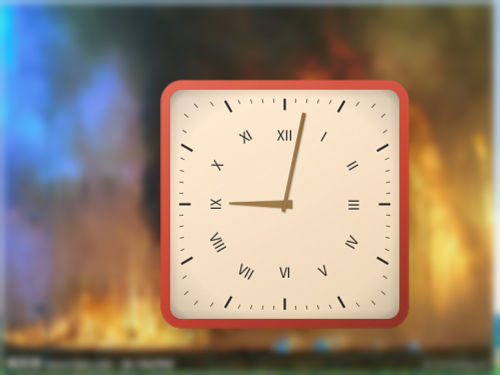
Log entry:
h=9 m=2
